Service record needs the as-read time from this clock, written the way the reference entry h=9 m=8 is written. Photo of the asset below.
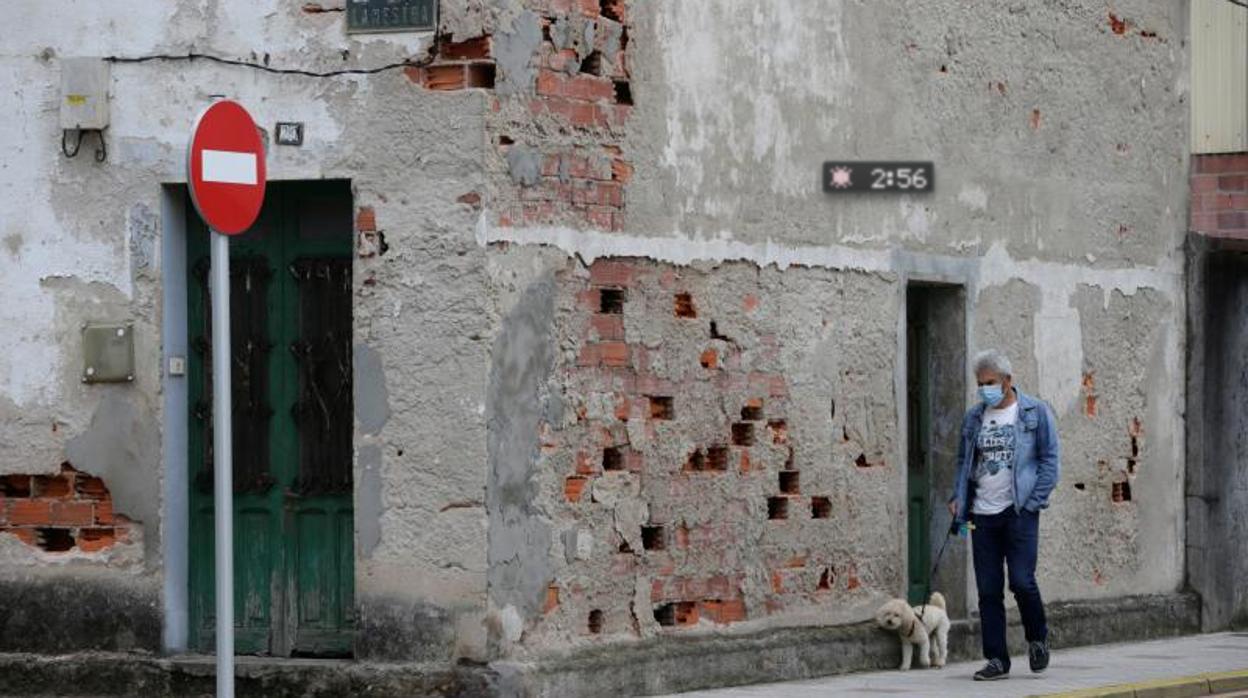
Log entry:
h=2 m=56
